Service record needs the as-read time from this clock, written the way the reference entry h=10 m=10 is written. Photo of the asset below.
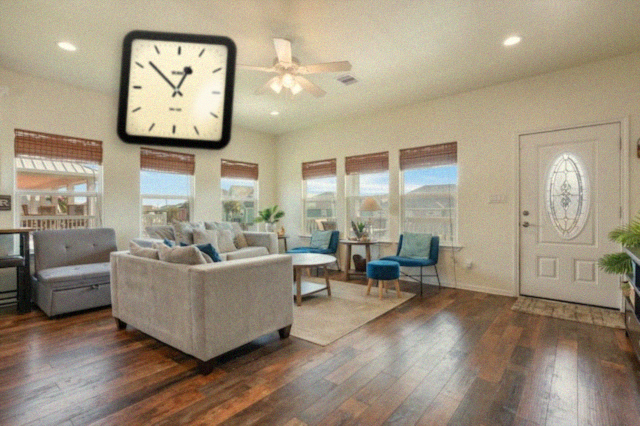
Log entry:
h=12 m=52
